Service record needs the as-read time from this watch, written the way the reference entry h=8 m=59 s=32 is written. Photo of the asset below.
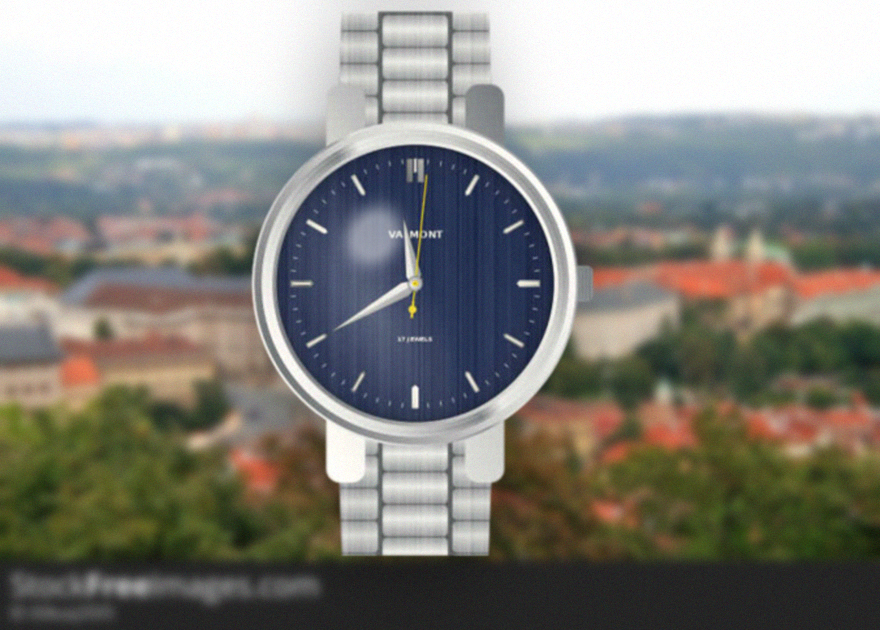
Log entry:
h=11 m=40 s=1
